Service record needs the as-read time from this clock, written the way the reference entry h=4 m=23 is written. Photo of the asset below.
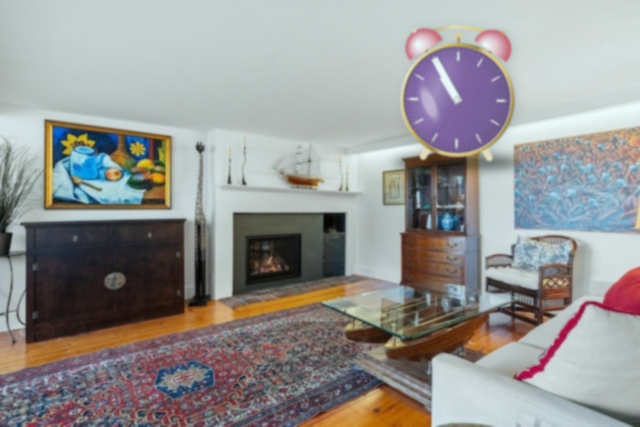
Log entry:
h=10 m=55
